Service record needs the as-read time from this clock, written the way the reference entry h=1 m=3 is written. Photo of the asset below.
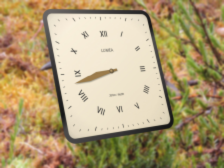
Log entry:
h=8 m=43
